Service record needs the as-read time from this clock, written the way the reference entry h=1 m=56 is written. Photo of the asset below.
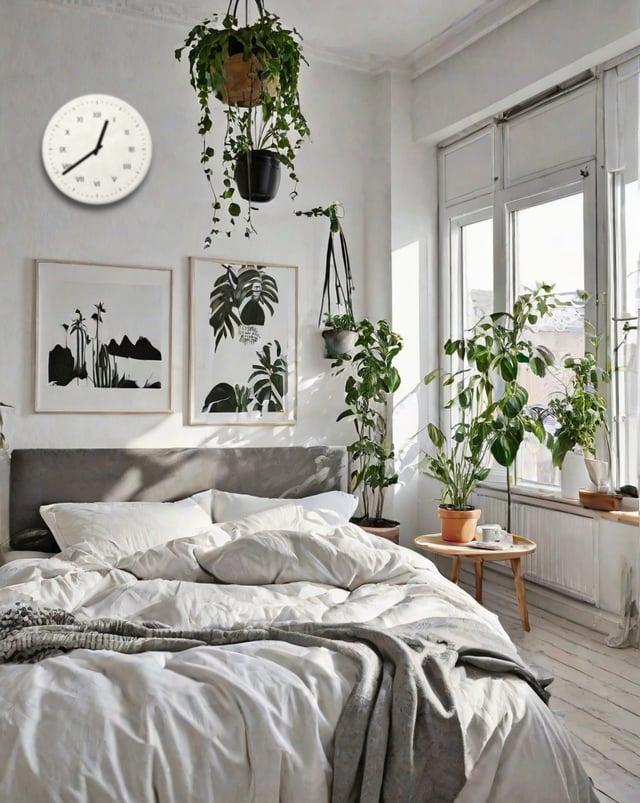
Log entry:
h=12 m=39
